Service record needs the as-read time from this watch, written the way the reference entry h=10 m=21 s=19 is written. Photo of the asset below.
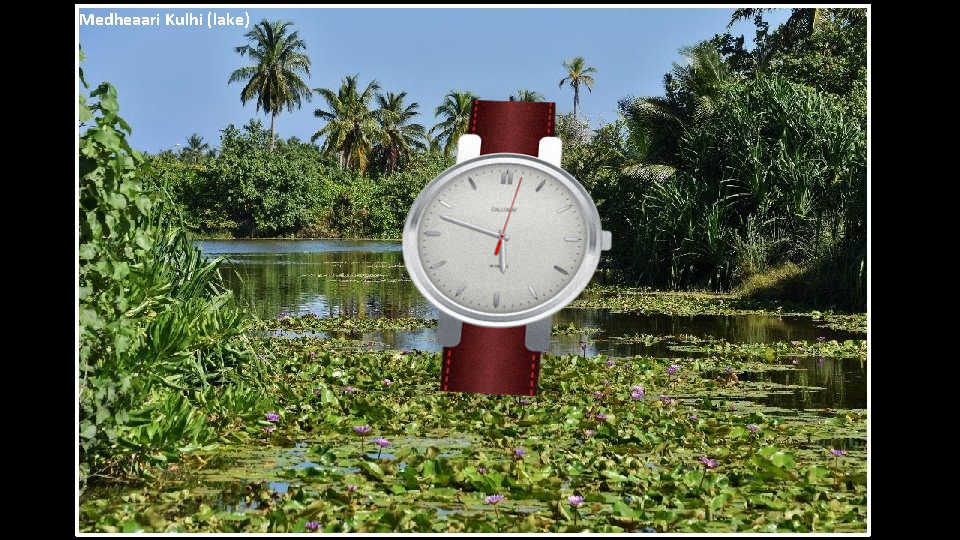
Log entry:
h=5 m=48 s=2
